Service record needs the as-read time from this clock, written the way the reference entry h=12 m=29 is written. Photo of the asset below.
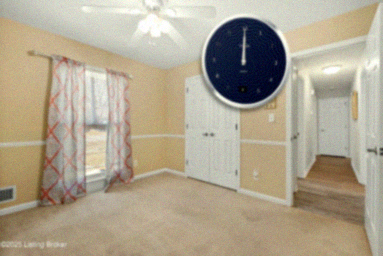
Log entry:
h=12 m=0
